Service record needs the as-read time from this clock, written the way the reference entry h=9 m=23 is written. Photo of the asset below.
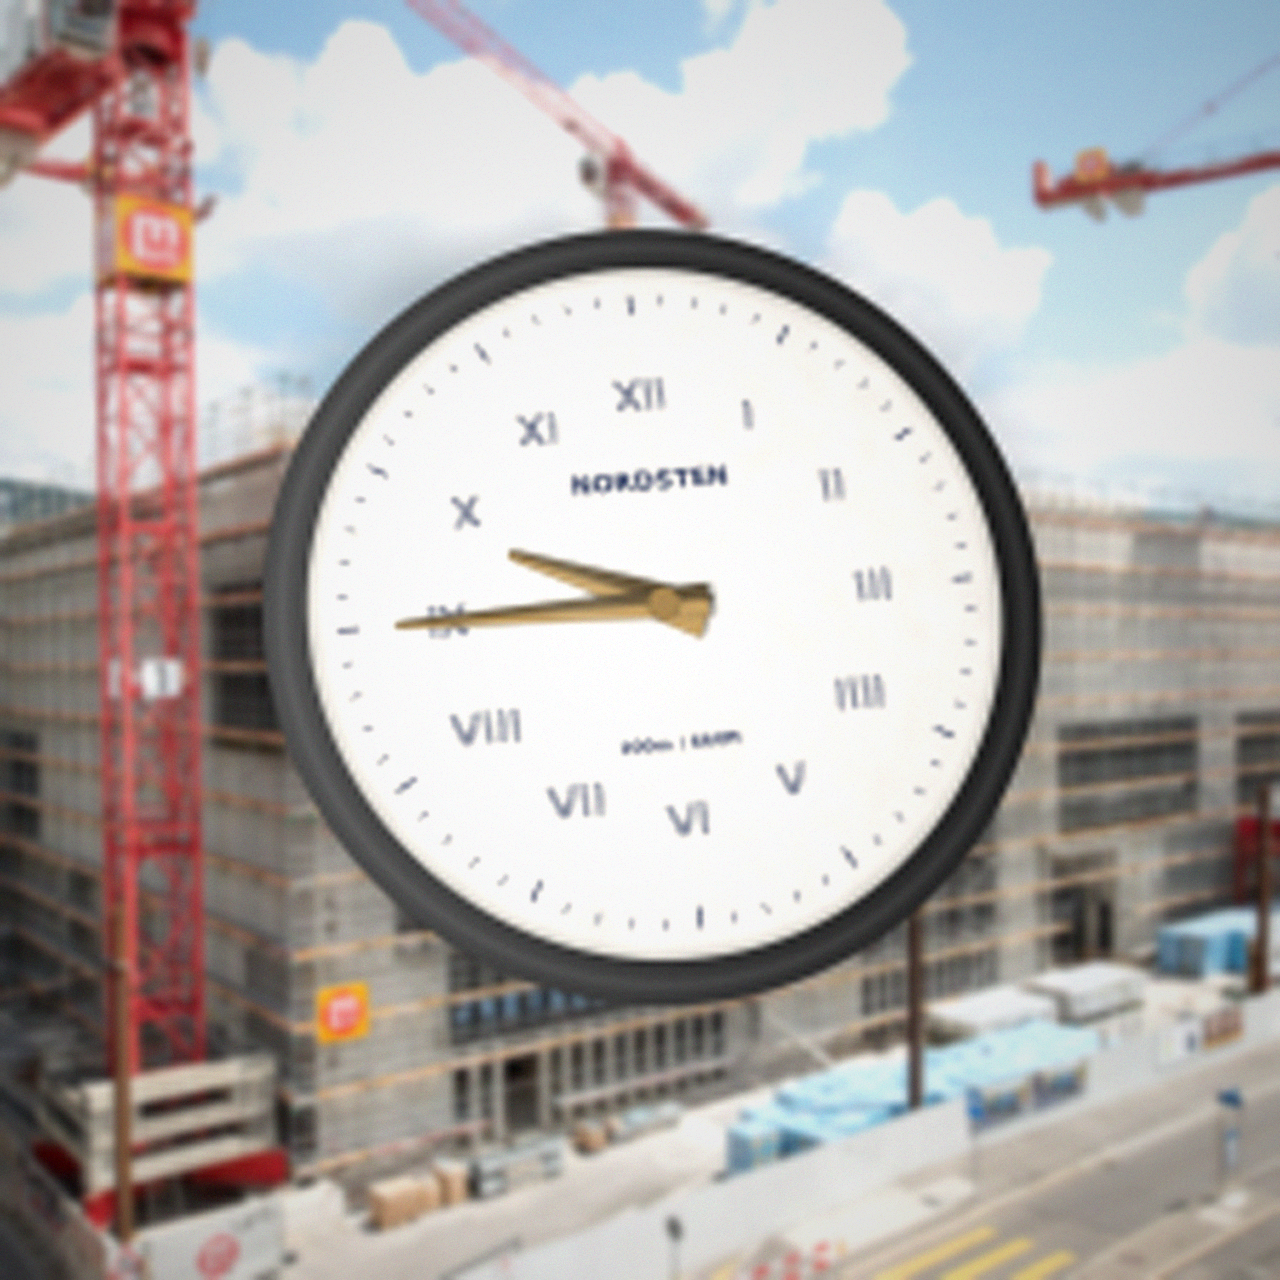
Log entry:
h=9 m=45
